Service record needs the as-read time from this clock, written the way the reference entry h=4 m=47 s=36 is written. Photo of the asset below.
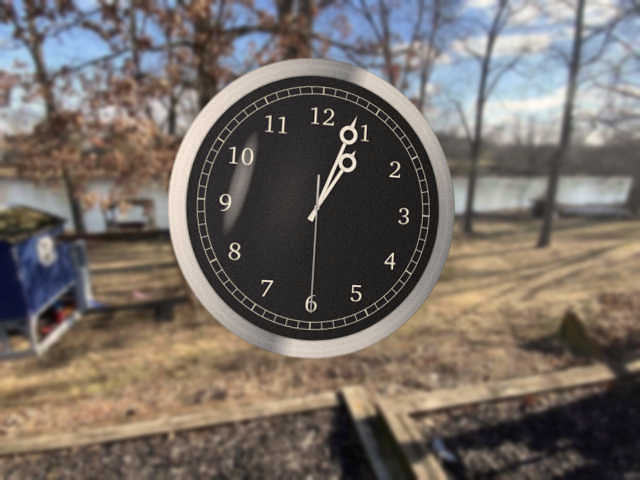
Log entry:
h=1 m=3 s=30
